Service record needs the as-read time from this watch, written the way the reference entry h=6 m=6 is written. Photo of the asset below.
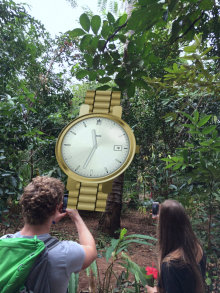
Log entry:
h=11 m=33
